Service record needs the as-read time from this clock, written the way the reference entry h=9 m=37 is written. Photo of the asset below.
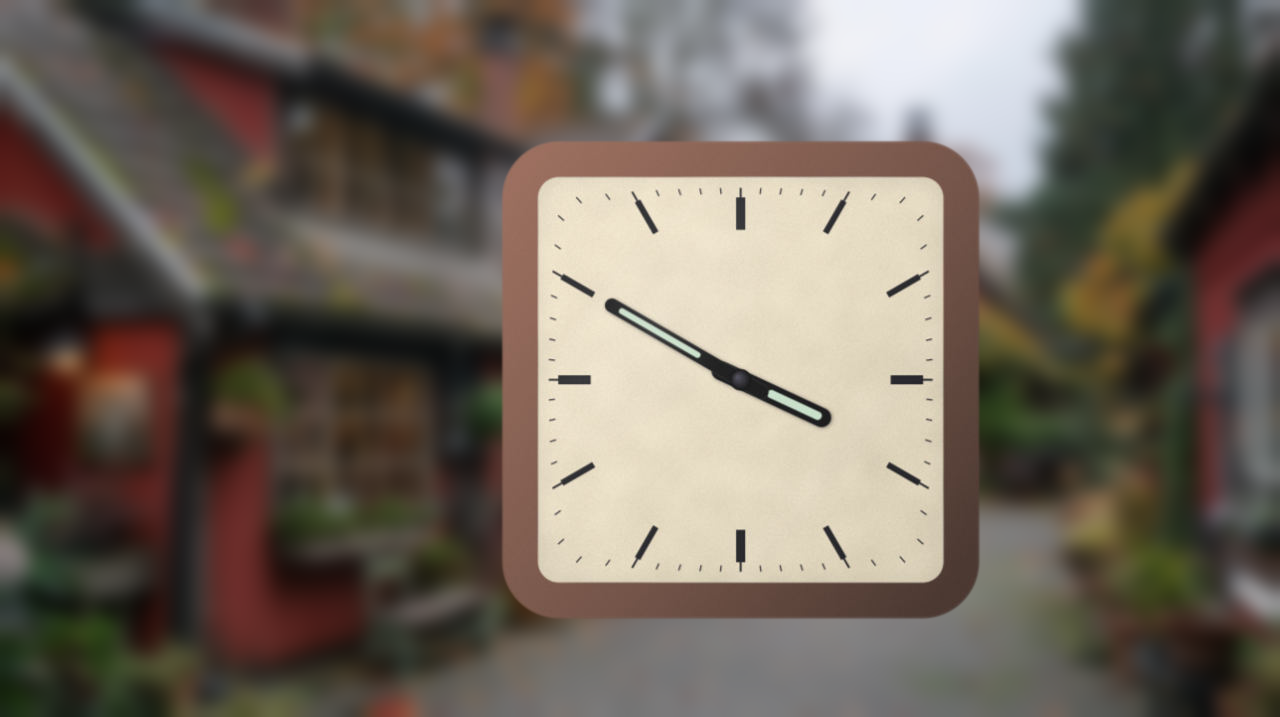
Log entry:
h=3 m=50
